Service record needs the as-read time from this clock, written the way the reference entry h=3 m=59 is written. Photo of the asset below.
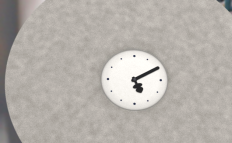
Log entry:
h=5 m=10
